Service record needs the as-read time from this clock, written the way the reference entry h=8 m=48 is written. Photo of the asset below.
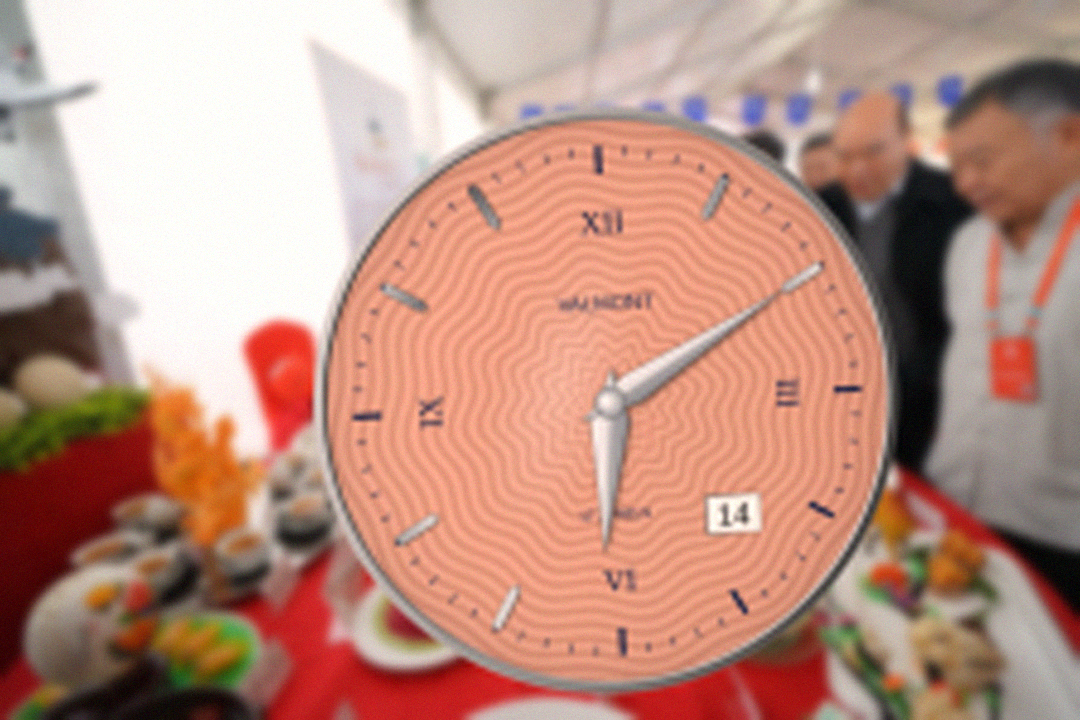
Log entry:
h=6 m=10
